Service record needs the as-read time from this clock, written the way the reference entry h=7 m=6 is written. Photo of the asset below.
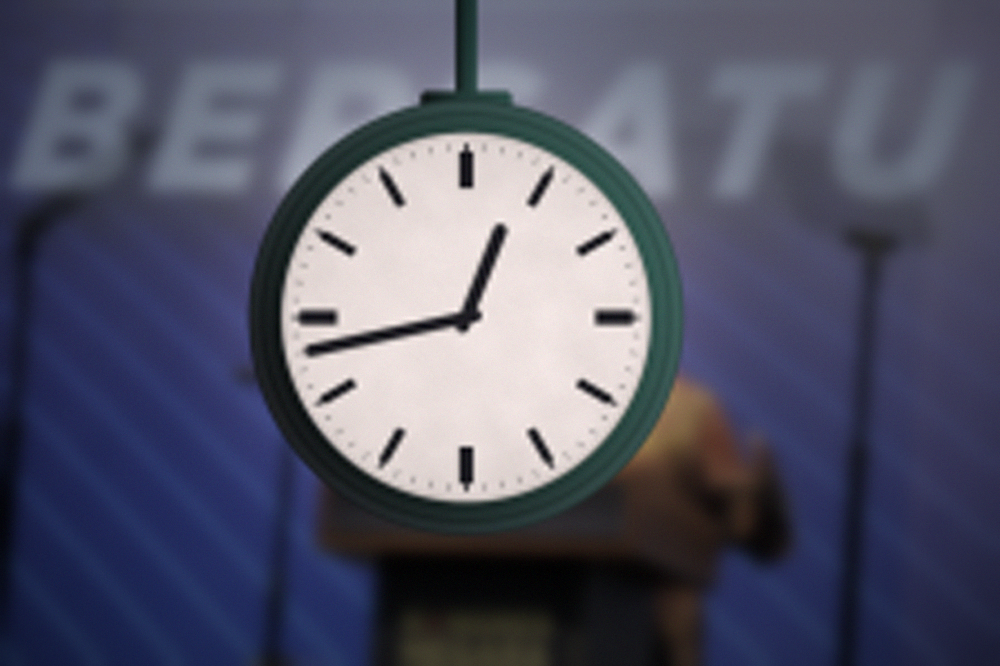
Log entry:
h=12 m=43
